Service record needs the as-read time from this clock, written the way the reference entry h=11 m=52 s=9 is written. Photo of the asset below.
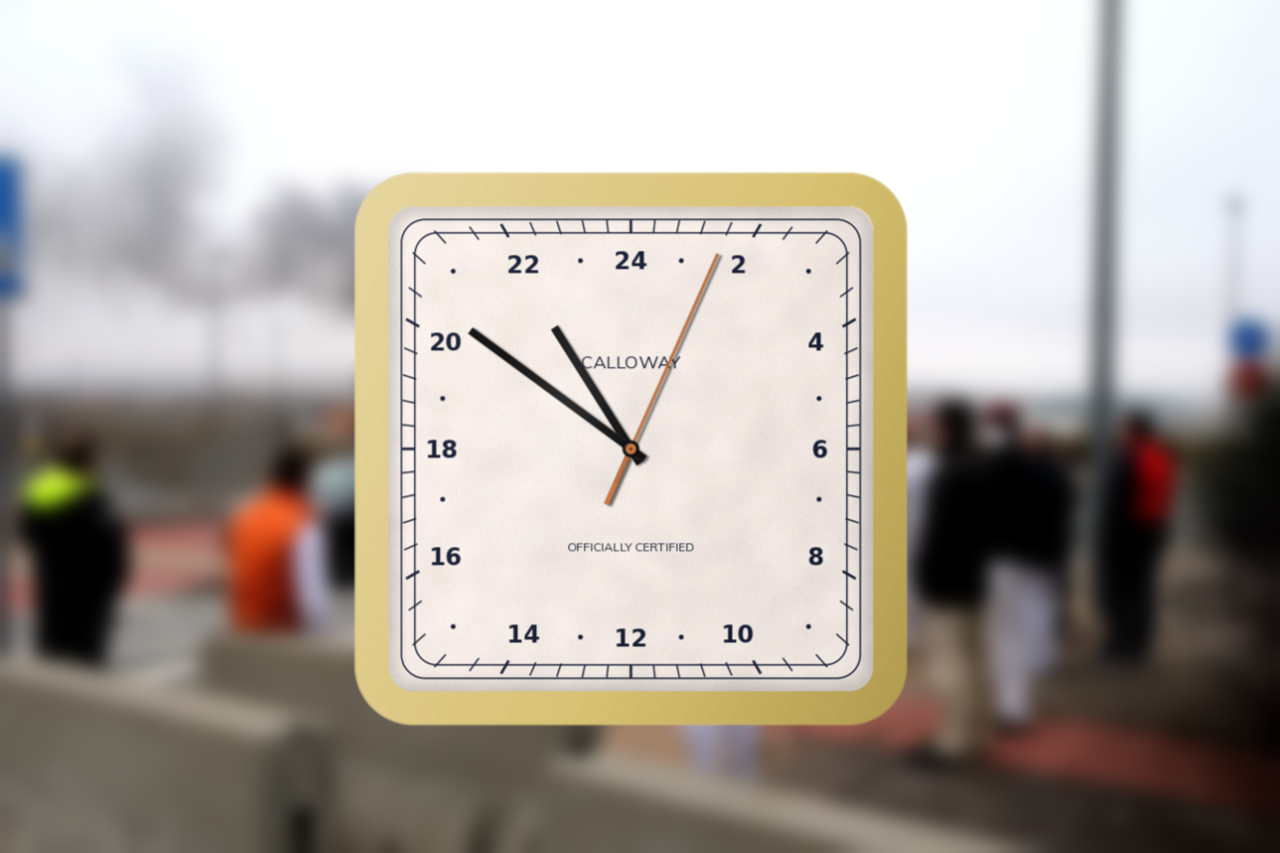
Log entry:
h=21 m=51 s=4
